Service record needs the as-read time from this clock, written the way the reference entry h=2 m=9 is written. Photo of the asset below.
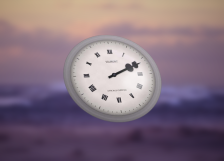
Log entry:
h=2 m=11
